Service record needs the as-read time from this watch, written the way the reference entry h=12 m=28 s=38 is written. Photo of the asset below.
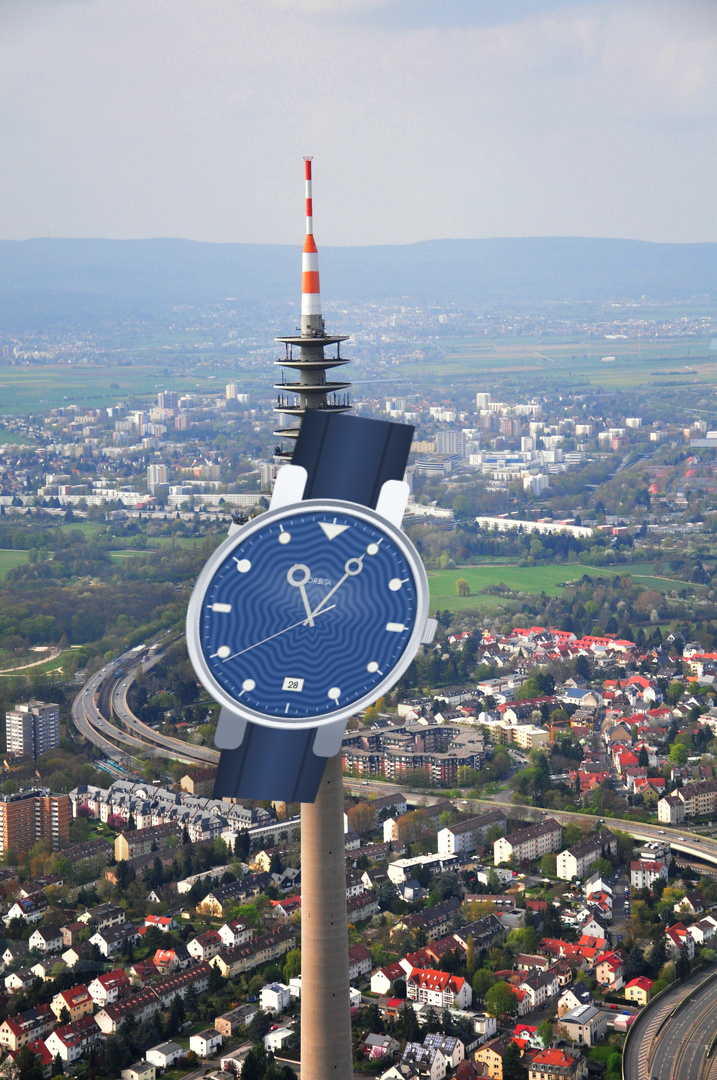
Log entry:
h=11 m=4 s=39
